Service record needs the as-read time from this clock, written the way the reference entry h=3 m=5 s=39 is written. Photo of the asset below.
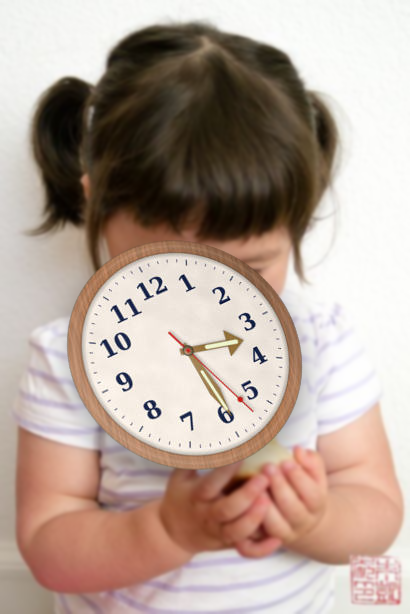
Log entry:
h=3 m=29 s=27
